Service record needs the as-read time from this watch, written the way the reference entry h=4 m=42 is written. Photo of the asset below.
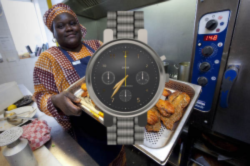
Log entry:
h=7 m=36
